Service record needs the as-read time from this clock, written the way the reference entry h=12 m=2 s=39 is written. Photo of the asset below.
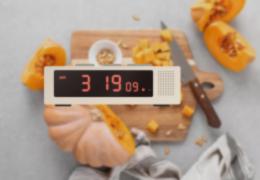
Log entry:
h=3 m=19 s=9
